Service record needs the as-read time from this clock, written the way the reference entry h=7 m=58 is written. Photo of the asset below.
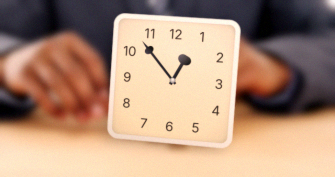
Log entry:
h=12 m=53
